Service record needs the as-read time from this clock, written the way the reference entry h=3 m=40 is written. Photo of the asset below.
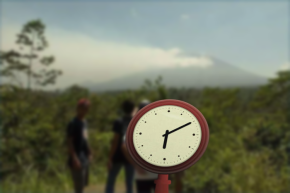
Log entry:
h=6 m=10
